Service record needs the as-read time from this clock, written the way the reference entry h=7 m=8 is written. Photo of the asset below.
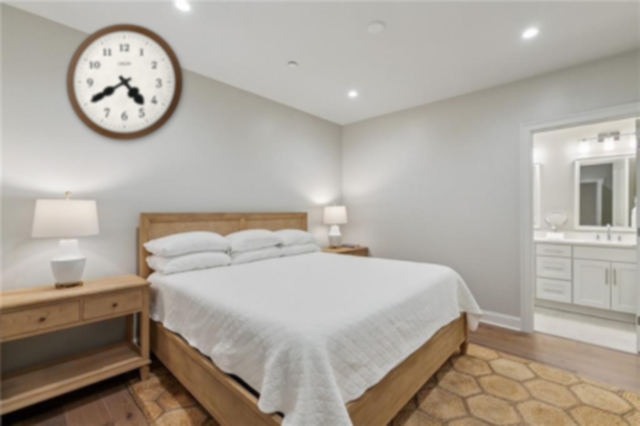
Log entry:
h=4 m=40
